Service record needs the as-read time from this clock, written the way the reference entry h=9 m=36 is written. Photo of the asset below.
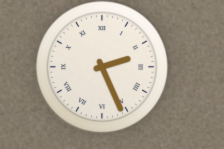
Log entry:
h=2 m=26
